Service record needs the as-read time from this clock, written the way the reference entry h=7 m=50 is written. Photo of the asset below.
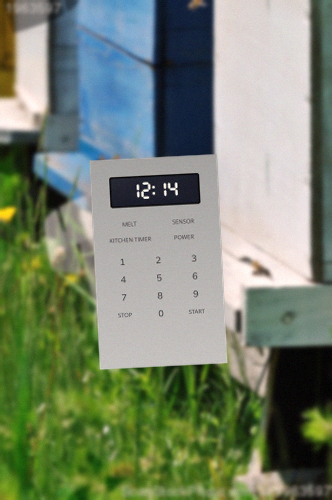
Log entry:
h=12 m=14
